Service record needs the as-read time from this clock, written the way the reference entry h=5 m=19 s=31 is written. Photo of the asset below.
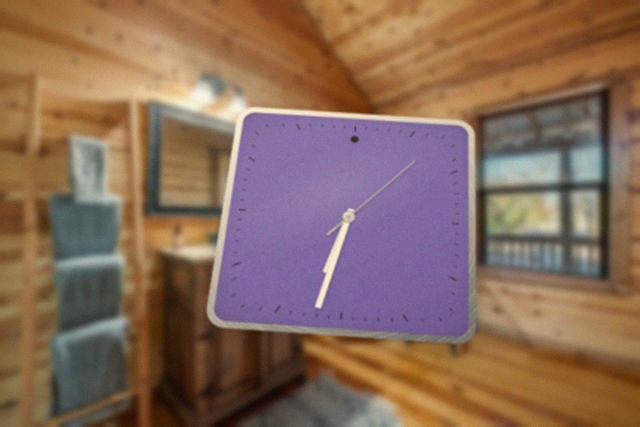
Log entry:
h=6 m=32 s=7
